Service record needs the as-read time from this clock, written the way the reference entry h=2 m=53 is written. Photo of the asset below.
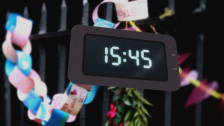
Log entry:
h=15 m=45
